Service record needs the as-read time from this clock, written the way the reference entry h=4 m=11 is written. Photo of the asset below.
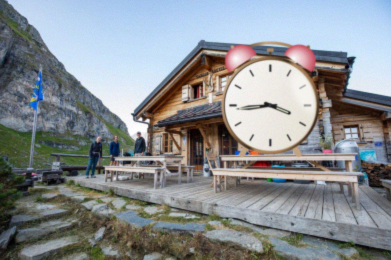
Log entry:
h=3 m=44
